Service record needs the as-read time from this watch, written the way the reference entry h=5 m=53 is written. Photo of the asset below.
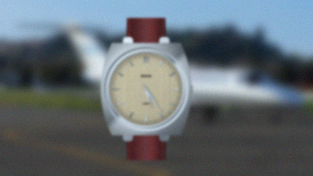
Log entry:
h=5 m=24
